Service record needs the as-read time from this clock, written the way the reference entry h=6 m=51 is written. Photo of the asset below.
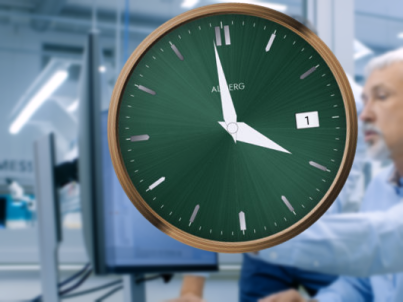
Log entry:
h=3 m=59
